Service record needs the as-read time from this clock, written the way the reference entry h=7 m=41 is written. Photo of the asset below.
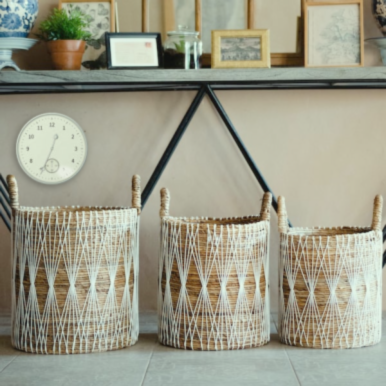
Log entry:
h=12 m=34
